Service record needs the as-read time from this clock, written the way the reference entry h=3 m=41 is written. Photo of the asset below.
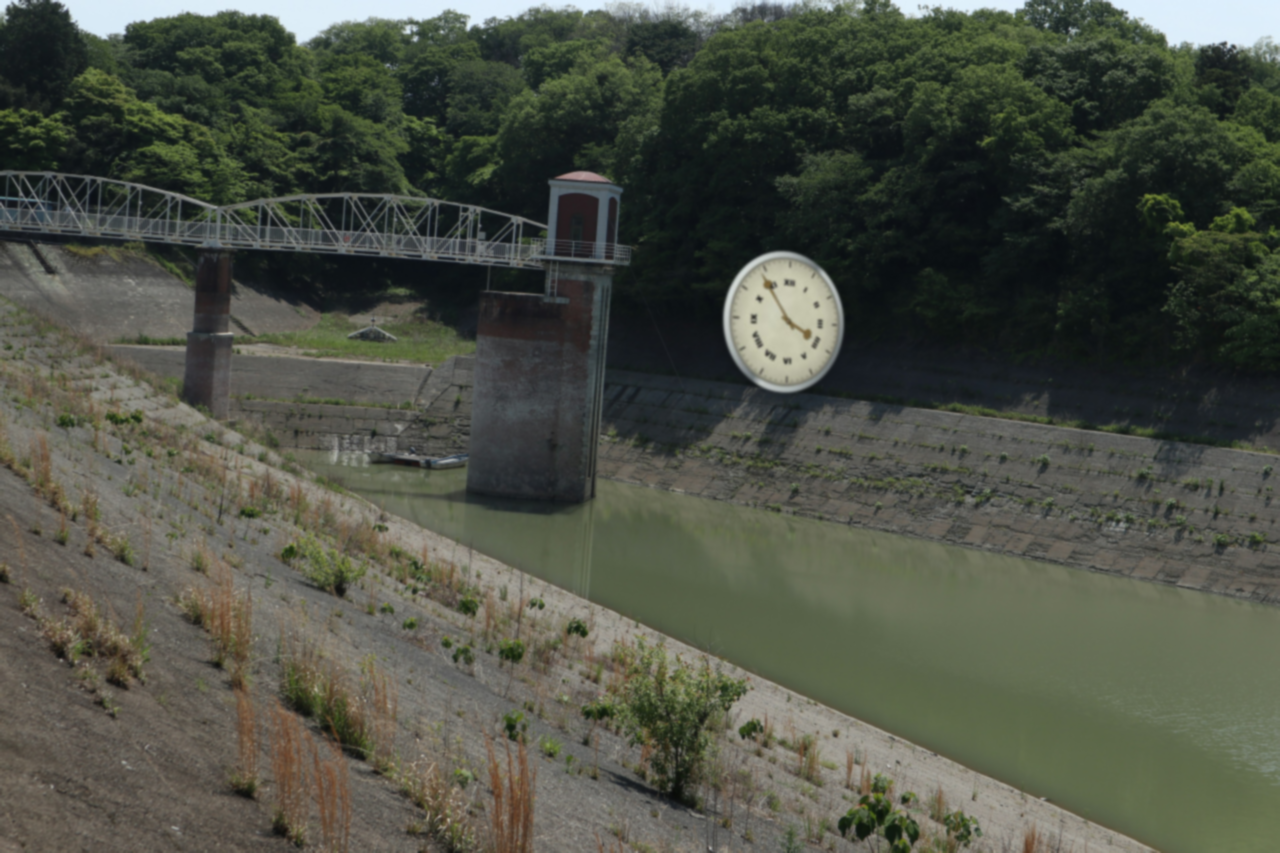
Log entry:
h=3 m=54
